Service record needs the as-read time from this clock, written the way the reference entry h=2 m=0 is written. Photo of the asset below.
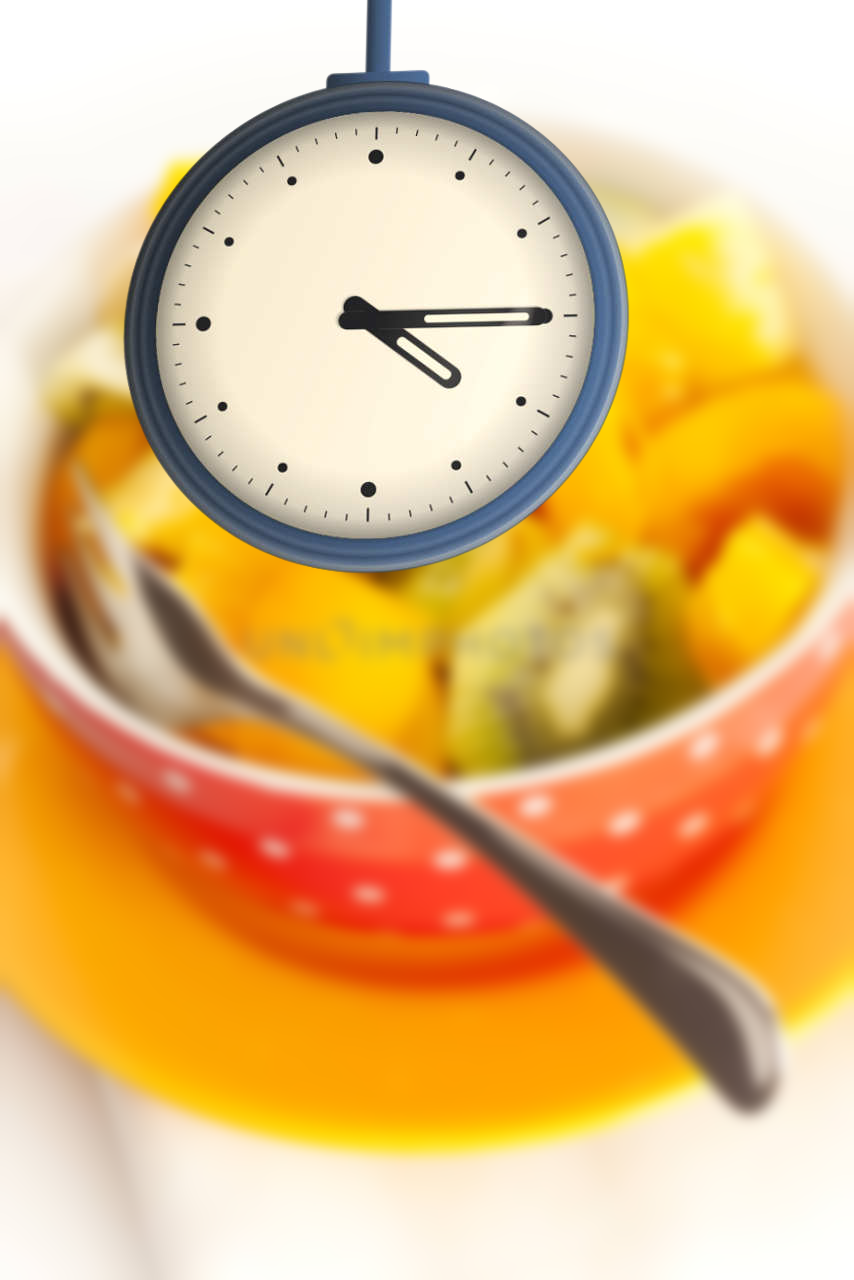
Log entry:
h=4 m=15
